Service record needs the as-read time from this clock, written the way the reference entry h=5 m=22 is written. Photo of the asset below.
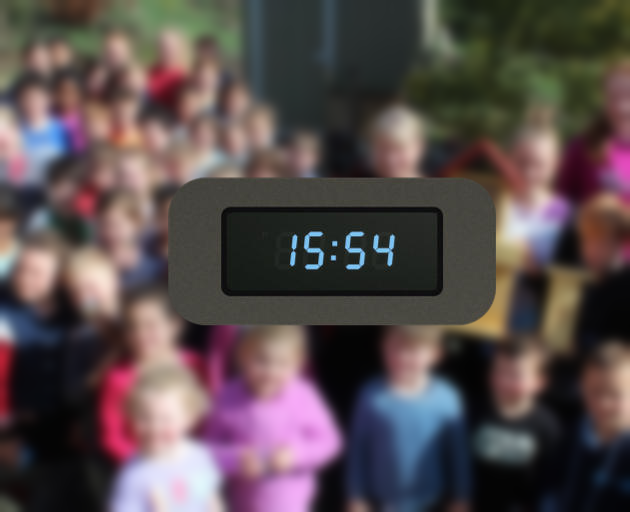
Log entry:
h=15 m=54
